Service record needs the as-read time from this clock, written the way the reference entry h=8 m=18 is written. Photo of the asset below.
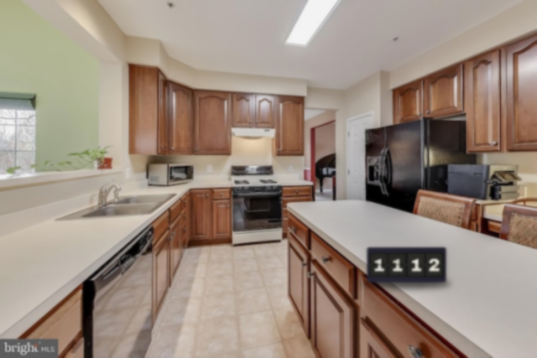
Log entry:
h=11 m=12
